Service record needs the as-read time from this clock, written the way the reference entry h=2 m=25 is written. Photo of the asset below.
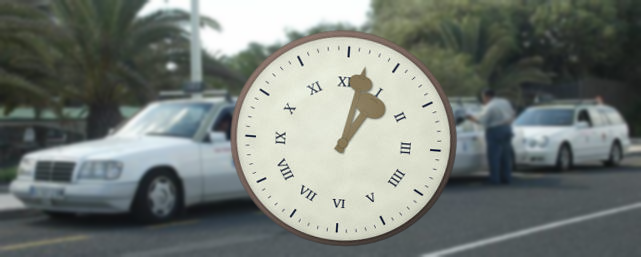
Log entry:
h=1 m=2
